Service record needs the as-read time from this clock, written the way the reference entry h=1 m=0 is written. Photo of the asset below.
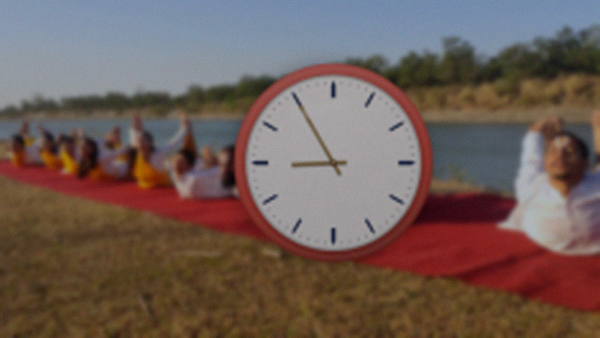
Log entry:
h=8 m=55
